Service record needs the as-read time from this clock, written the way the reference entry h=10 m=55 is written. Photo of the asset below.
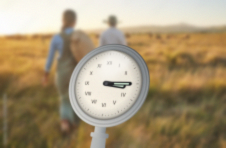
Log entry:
h=3 m=15
